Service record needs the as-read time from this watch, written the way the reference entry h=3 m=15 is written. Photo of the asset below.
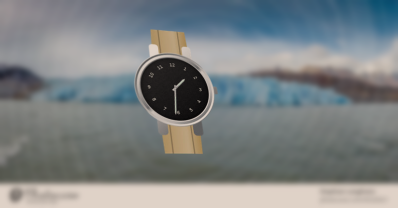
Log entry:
h=1 m=31
